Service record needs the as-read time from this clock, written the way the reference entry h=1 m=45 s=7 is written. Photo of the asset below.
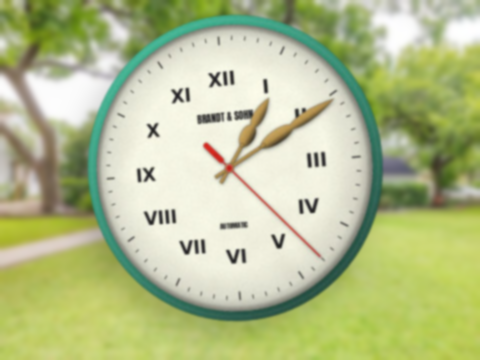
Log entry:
h=1 m=10 s=23
